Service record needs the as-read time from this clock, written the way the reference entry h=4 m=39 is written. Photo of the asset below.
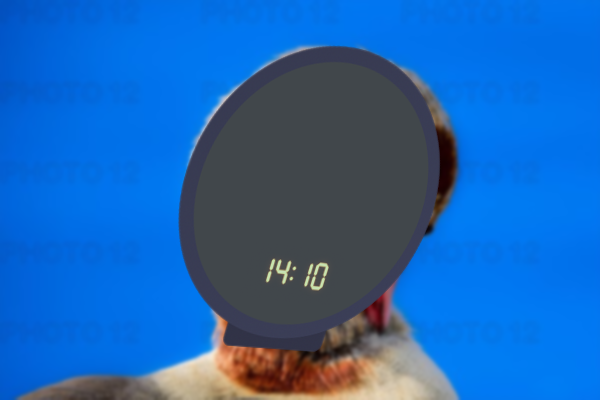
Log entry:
h=14 m=10
